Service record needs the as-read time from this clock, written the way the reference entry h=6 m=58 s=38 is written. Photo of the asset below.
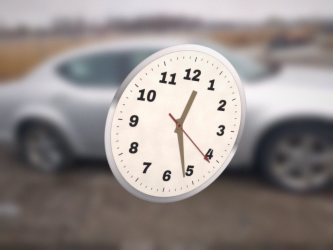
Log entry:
h=12 m=26 s=21
